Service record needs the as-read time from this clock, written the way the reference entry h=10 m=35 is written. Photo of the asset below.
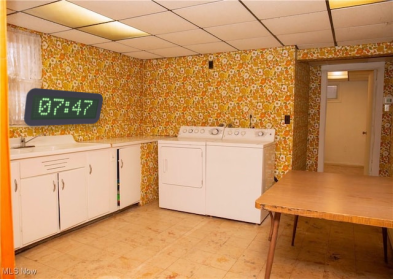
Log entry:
h=7 m=47
